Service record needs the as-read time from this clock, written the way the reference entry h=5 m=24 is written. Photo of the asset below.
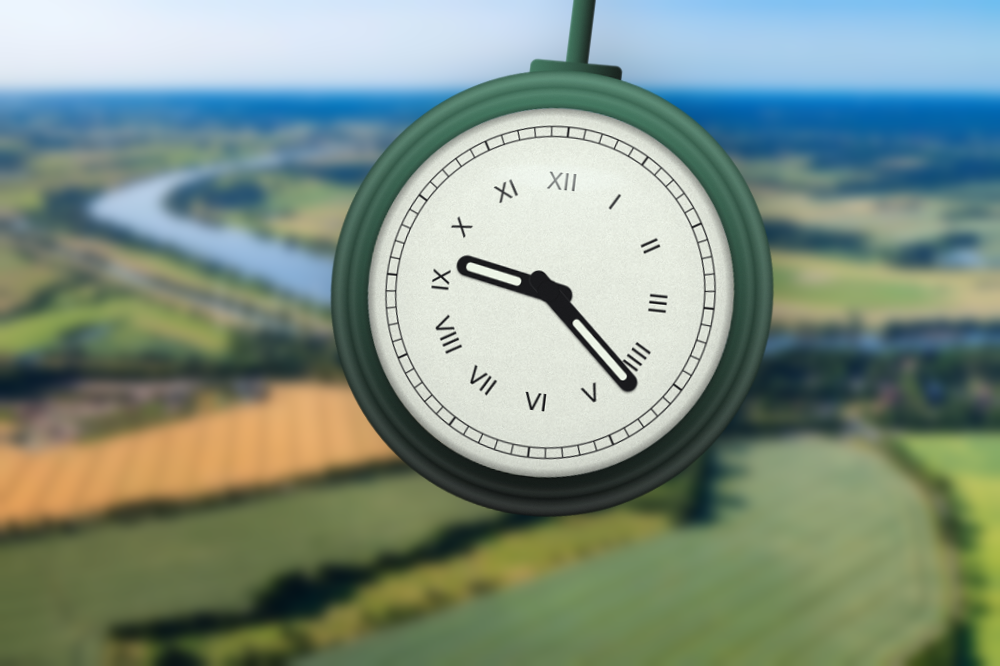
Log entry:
h=9 m=22
